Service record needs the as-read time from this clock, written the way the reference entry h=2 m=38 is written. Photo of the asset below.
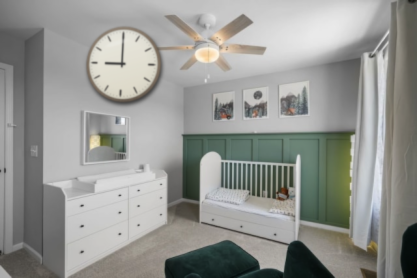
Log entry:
h=9 m=0
